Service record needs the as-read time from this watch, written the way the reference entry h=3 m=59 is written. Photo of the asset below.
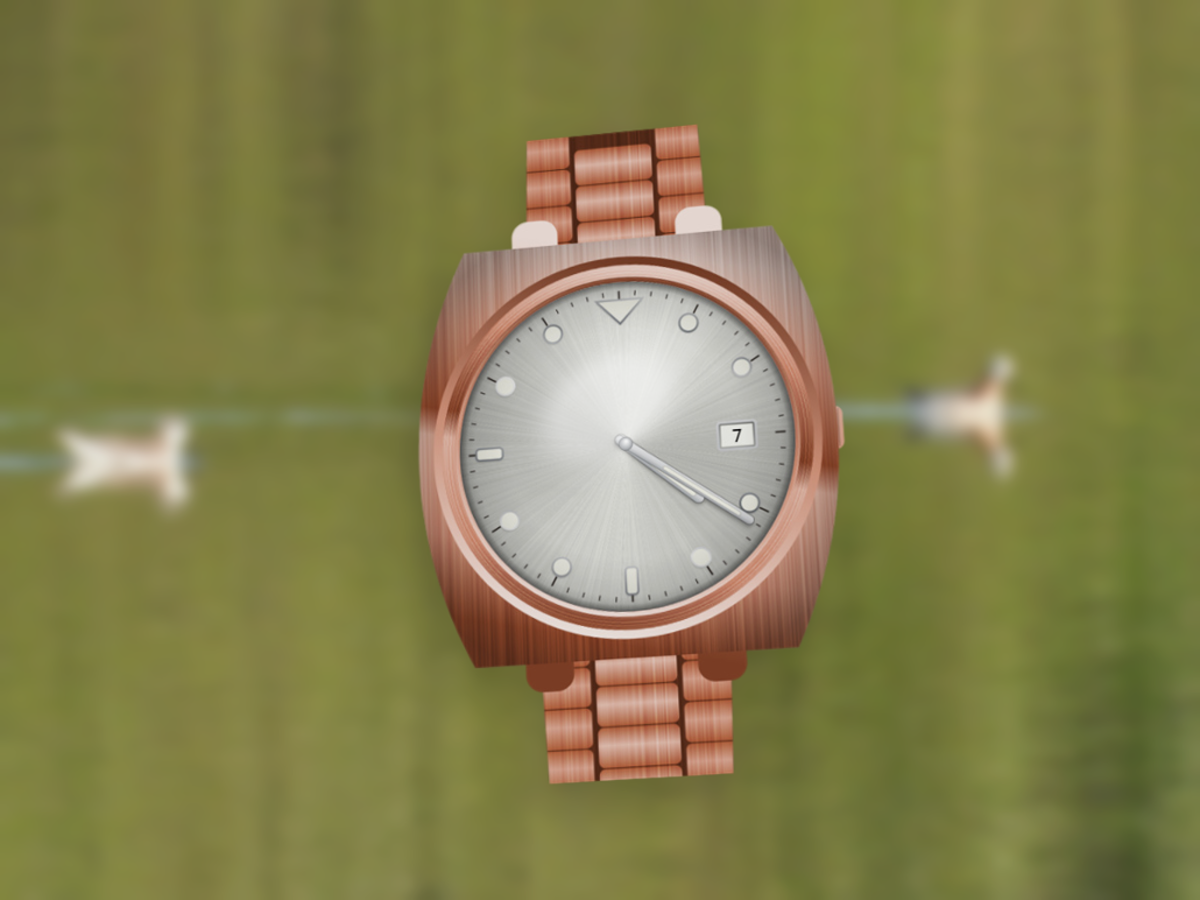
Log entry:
h=4 m=21
